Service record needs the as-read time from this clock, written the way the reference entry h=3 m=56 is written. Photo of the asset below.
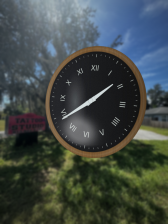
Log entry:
h=1 m=39
